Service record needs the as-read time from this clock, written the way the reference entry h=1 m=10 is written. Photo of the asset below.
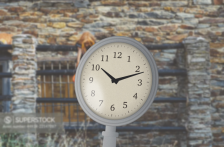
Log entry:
h=10 m=12
